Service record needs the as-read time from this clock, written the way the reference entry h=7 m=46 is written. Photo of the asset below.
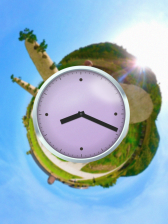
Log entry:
h=8 m=19
